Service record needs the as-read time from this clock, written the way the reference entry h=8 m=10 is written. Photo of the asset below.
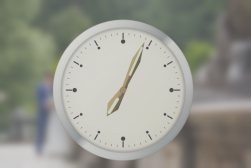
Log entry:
h=7 m=4
